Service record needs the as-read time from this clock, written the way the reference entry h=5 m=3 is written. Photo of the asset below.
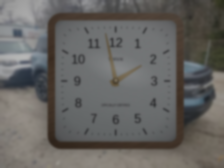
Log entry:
h=1 m=58
